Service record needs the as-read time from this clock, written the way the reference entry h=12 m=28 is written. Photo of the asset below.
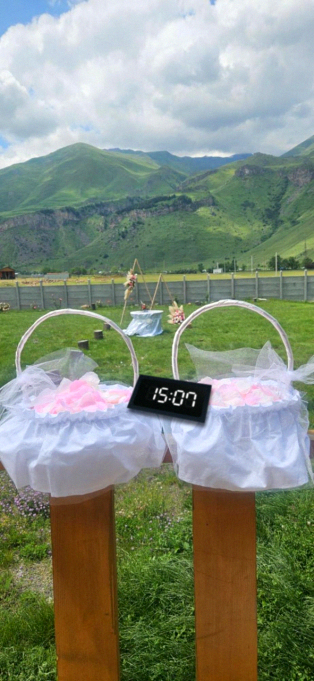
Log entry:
h=15 m=7
